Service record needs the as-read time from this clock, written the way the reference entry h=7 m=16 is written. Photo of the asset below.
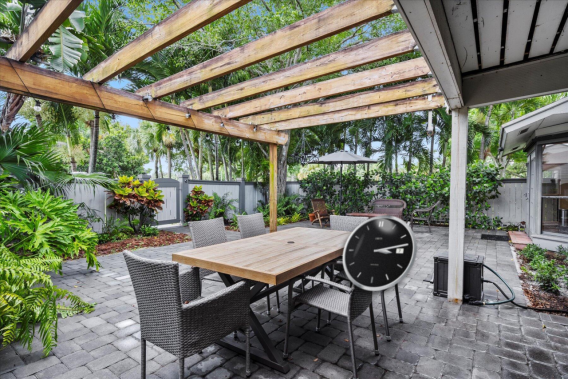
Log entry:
h=3 m=13
